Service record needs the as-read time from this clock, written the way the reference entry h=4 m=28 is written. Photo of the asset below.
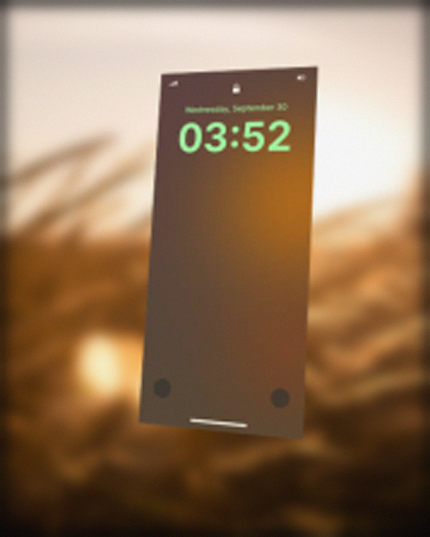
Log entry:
h=3 m=52
